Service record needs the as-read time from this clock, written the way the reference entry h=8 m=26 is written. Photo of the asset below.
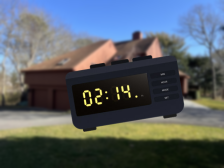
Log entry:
h=2 m=14
